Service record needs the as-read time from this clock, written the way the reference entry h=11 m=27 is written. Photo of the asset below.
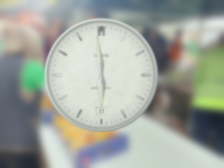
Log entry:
h=5 m=59
